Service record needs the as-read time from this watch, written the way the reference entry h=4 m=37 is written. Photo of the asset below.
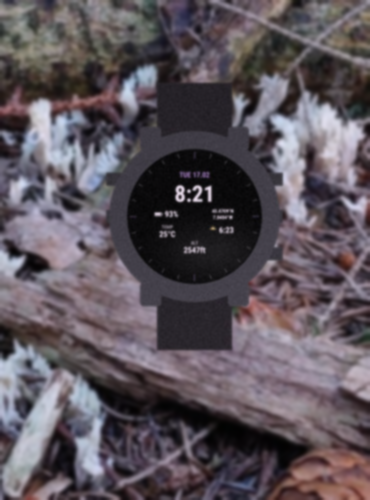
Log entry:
h=8 m=21
